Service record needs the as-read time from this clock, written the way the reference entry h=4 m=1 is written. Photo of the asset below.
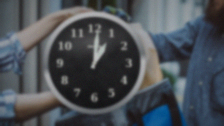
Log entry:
h=1 m=1
